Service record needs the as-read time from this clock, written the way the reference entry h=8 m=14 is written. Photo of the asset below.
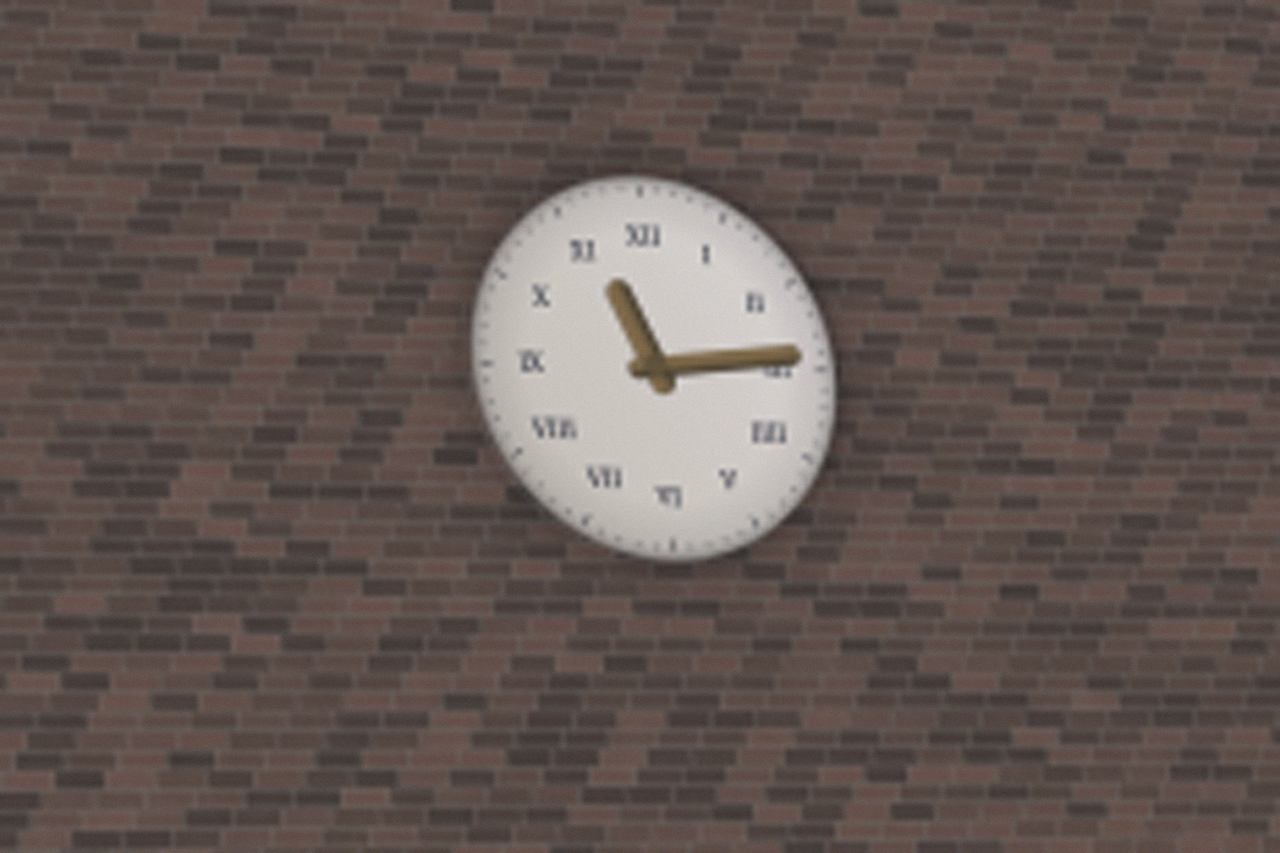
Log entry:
h=11 m=14
